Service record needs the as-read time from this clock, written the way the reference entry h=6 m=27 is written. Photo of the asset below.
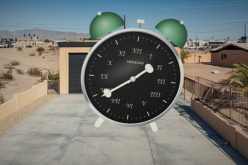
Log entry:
h=1 m=39
